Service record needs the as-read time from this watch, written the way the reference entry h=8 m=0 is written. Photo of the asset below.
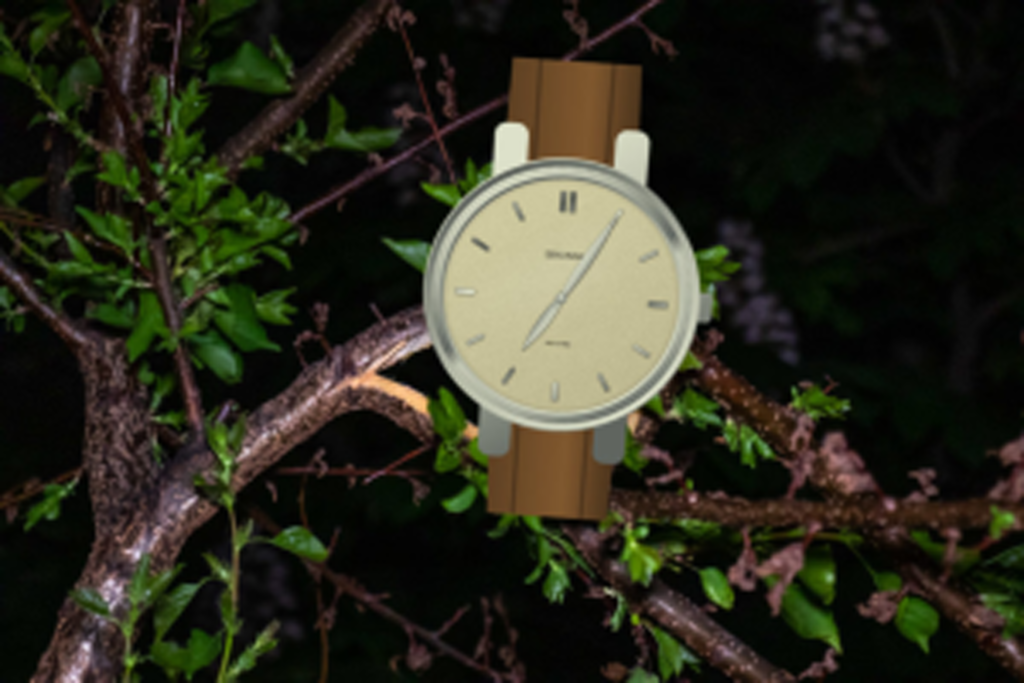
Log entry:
h=7 m=5
